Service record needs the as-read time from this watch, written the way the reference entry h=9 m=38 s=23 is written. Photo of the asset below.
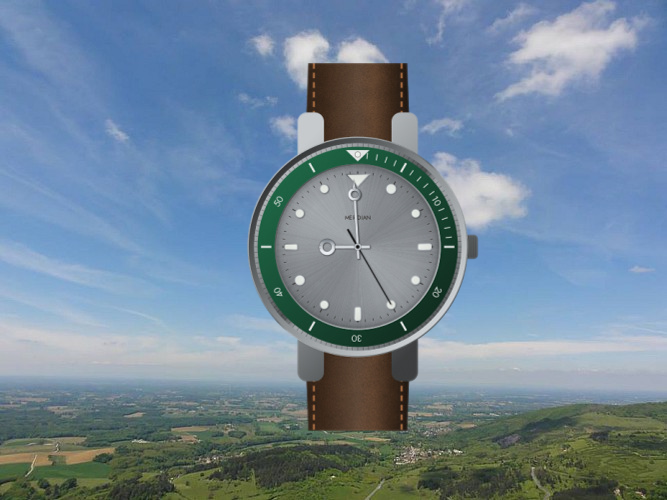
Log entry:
h=8 m=59 s=25
